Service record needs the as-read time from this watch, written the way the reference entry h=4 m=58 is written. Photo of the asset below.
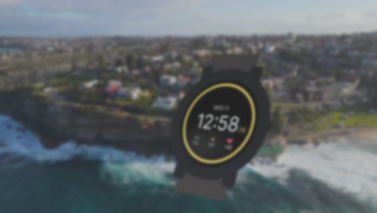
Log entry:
h=12 m=58
